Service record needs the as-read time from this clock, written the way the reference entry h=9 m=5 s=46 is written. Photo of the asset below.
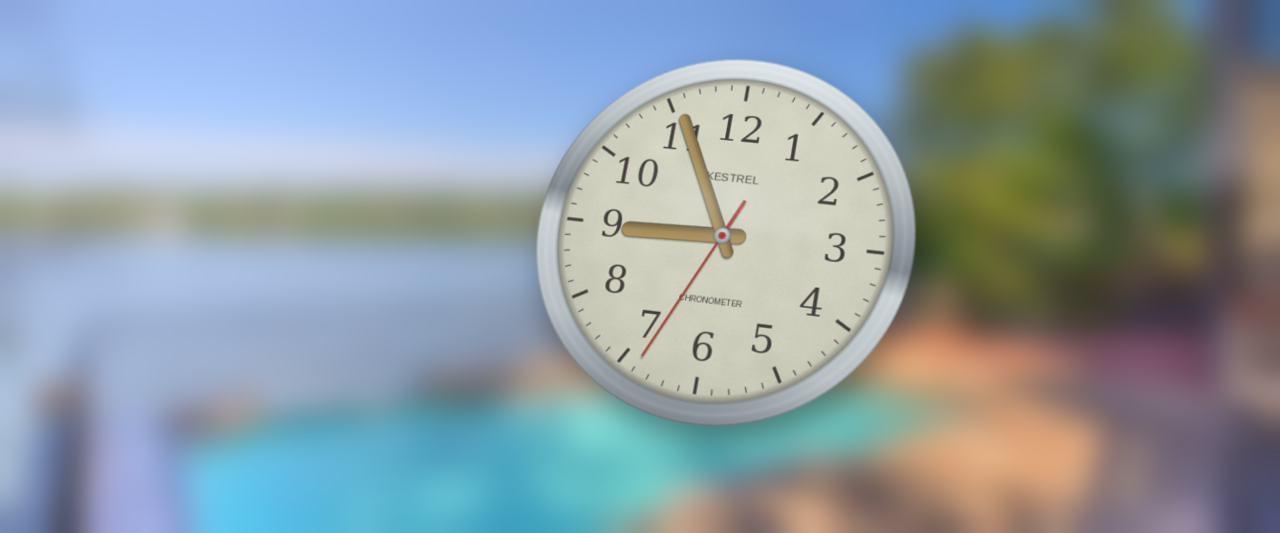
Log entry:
h=8 m=55 s=34
